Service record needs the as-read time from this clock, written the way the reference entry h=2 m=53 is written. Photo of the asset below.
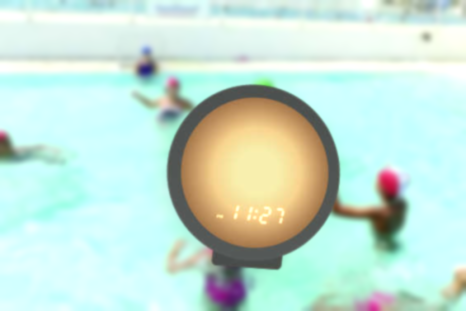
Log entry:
h=11 m=27
